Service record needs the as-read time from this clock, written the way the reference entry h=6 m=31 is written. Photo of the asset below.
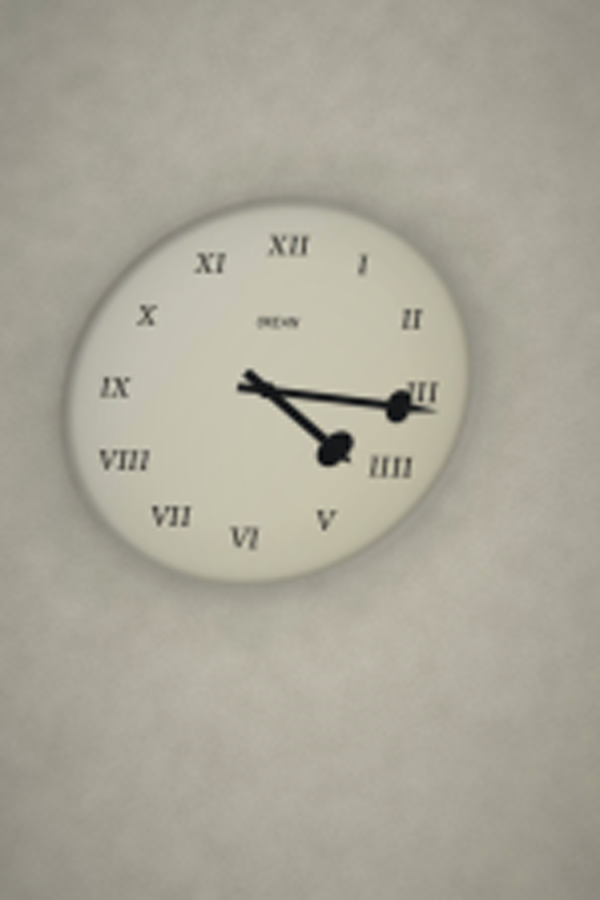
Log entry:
h=4 m=16
